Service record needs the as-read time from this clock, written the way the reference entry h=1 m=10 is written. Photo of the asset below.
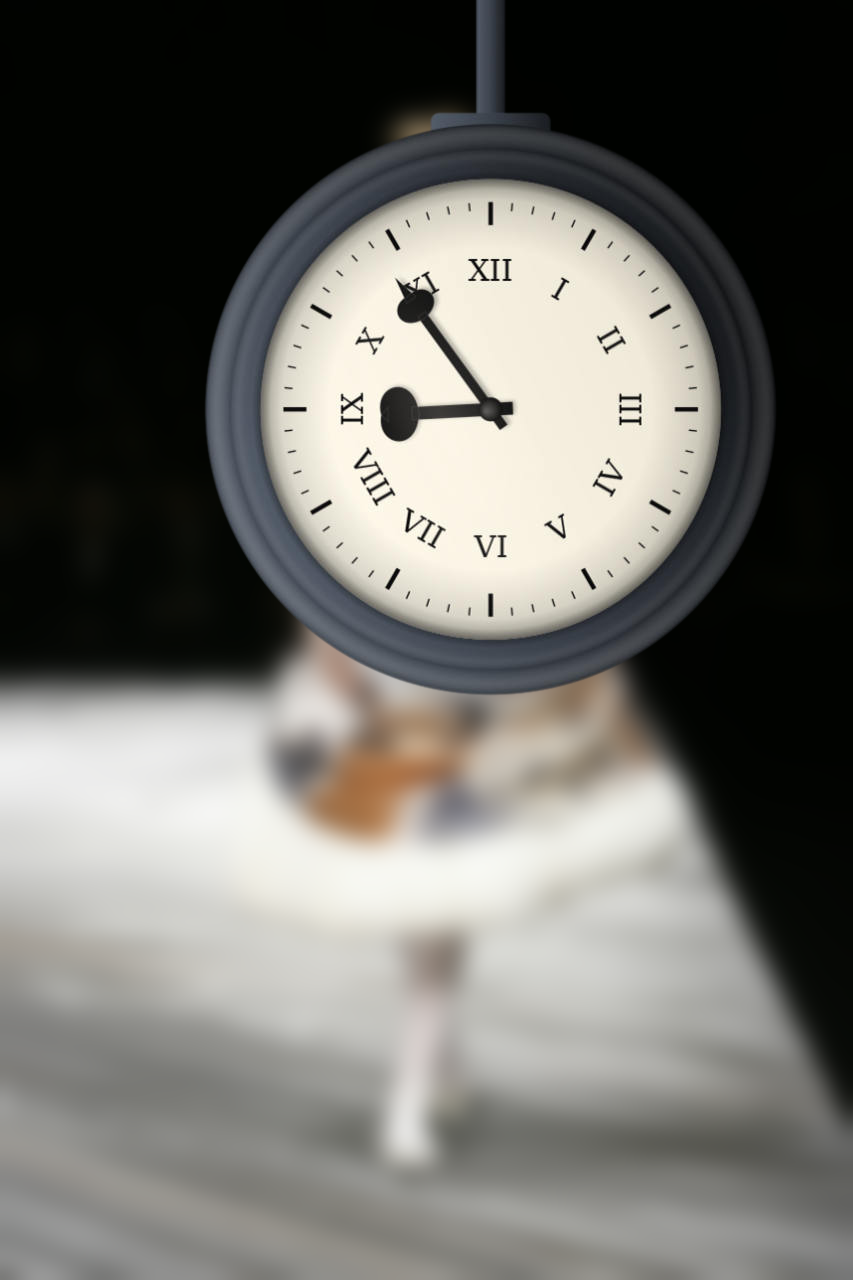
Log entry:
h=8 m=54
